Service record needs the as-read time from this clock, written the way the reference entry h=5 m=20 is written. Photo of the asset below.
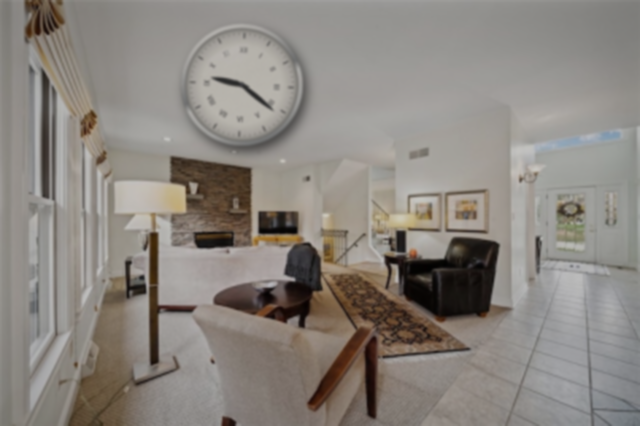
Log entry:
h=9 m=21
